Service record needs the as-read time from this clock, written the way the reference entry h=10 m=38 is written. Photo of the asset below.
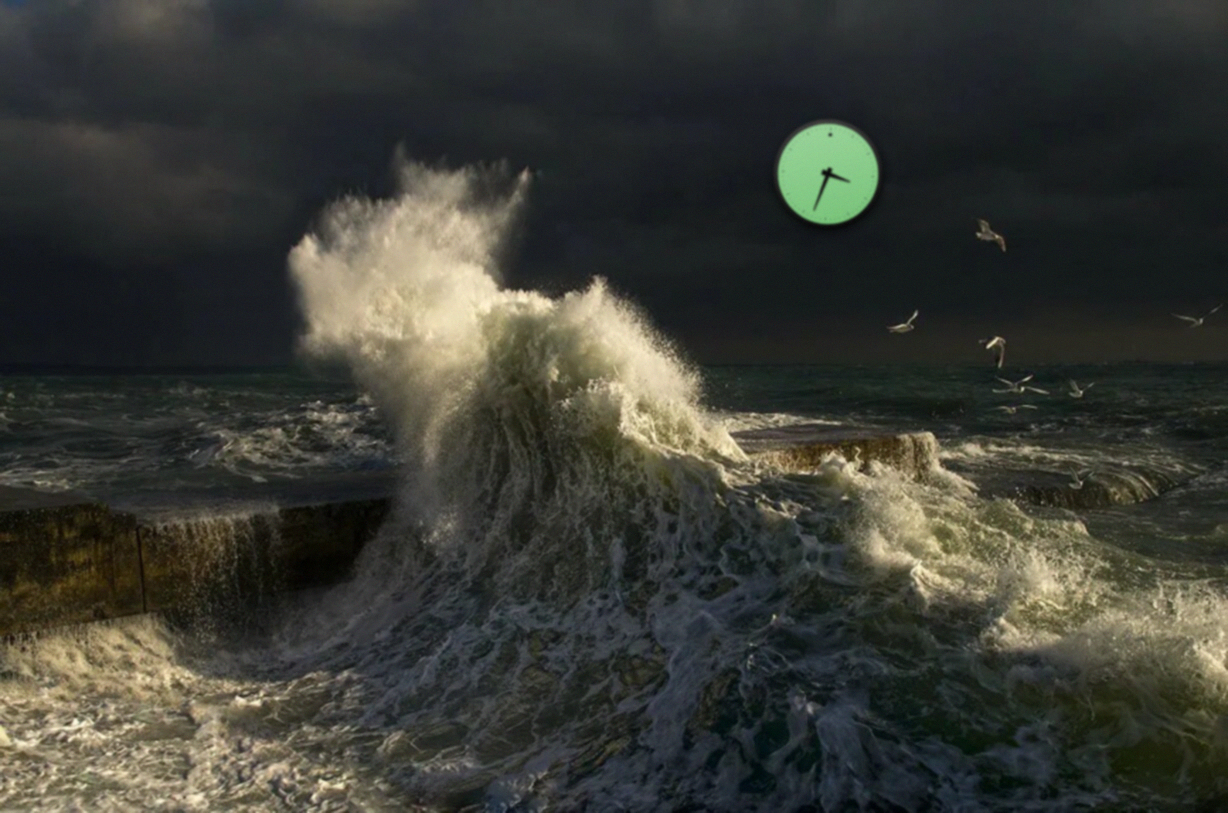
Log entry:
h=3 m=33
